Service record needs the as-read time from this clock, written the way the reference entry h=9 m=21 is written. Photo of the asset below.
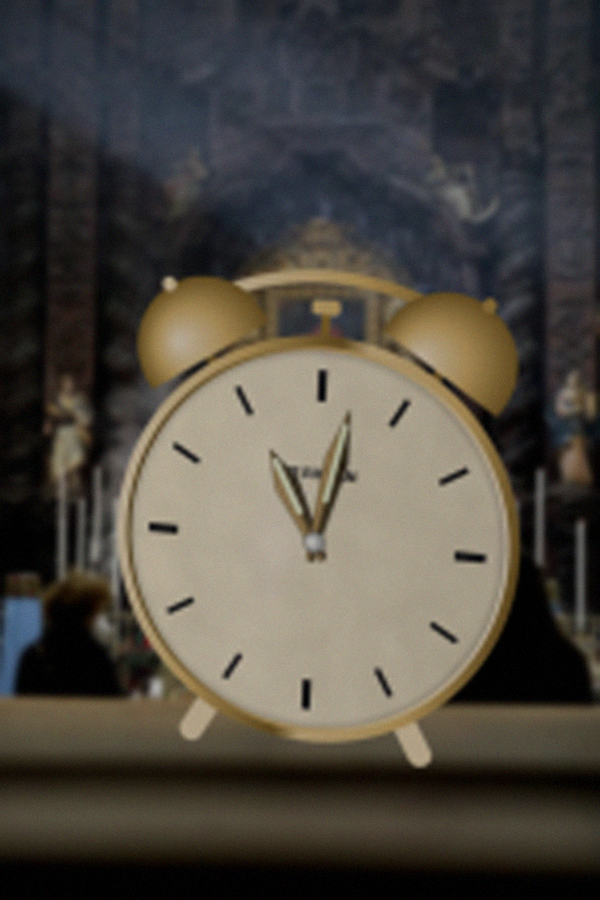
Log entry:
h=11 m=2
